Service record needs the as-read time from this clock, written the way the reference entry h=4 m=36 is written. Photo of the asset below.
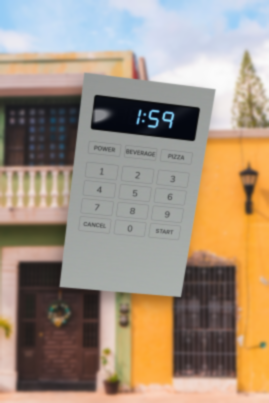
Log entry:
h=1 m=59
